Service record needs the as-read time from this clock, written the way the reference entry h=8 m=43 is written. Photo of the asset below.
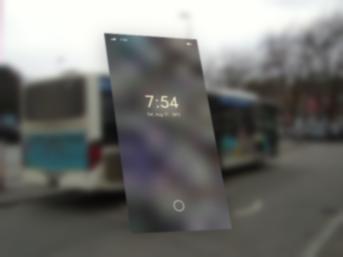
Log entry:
h=7 m=54
